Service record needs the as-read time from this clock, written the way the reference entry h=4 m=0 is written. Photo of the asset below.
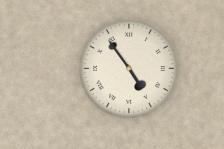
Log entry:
h=4 m=54
